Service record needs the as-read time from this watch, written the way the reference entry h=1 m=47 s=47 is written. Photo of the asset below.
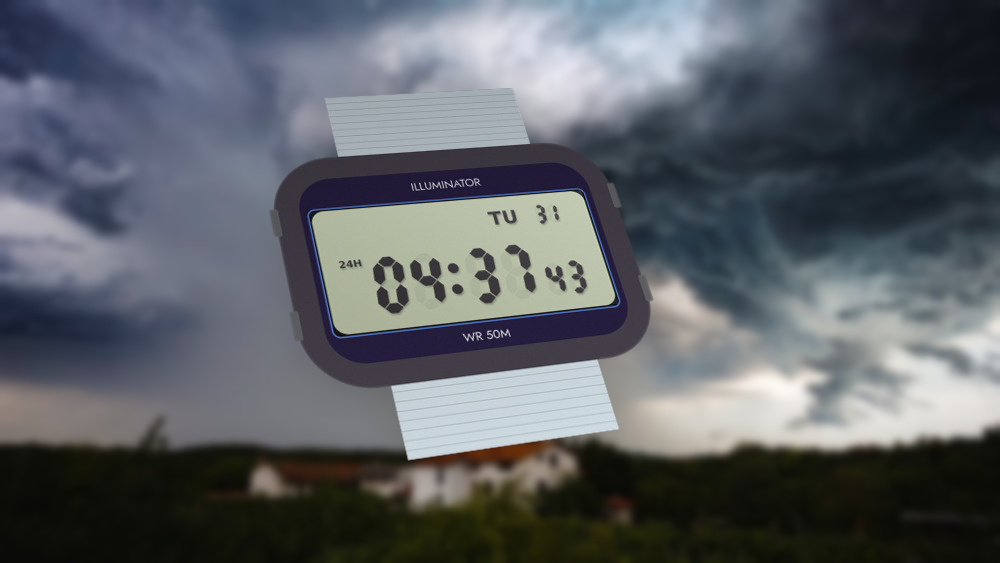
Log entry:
h=4 m=37 s=43
